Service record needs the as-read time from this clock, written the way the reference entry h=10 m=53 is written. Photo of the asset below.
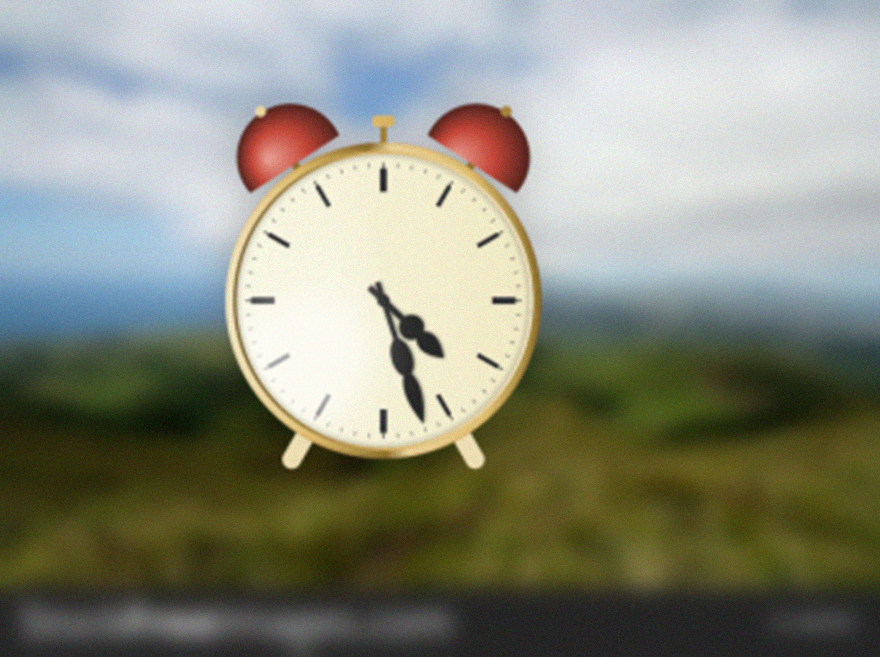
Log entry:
h=4 m=27
